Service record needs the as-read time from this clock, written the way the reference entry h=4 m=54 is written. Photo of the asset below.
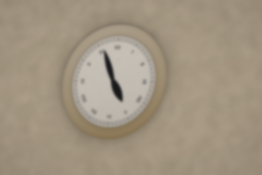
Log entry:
h=4 m=56
